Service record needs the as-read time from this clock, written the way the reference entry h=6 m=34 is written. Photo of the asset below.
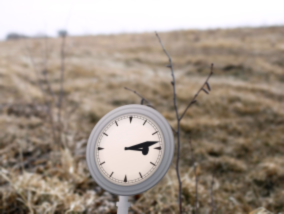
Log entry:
h=3 m=13
